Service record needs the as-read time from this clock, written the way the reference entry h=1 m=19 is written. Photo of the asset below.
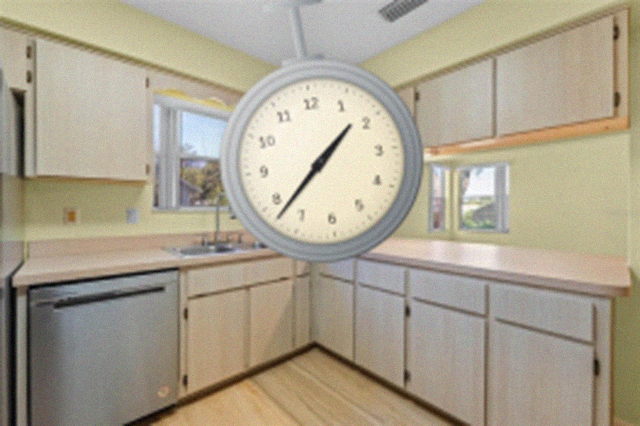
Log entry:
h=1 m=38
